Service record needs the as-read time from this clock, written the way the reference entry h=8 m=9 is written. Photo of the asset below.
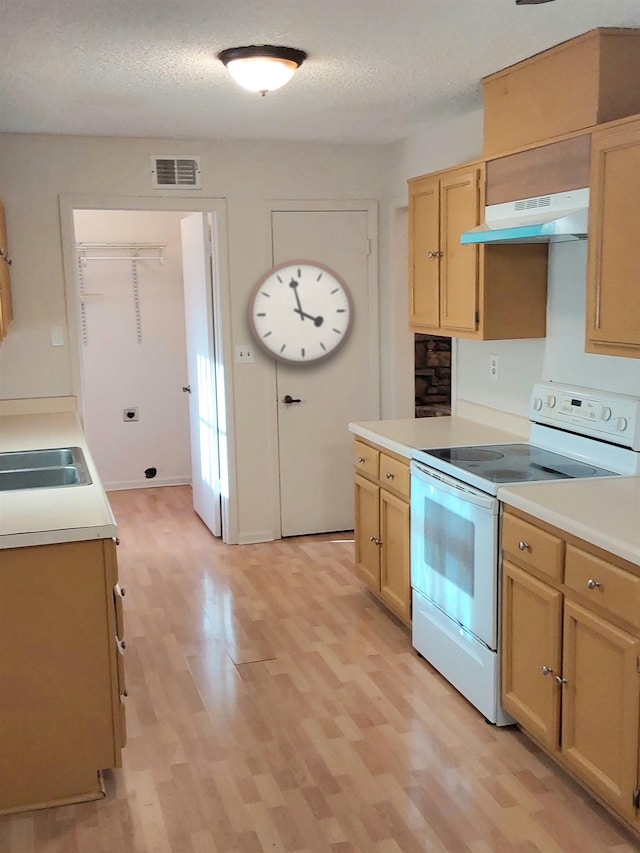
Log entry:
h=3 m=58
